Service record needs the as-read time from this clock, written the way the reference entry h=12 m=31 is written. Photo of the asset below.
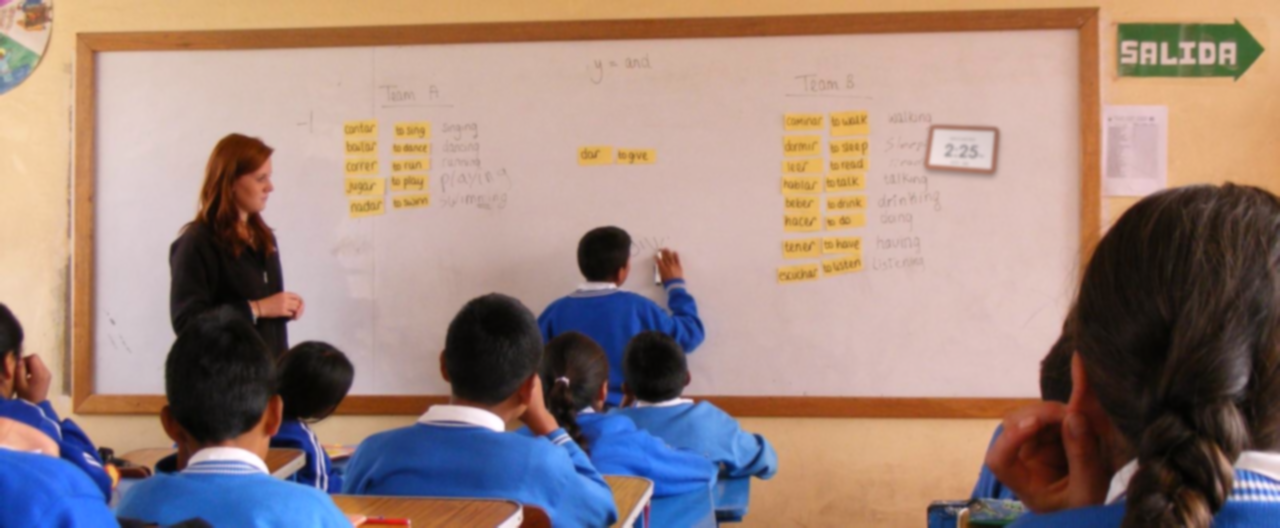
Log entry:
h=2 m=25
